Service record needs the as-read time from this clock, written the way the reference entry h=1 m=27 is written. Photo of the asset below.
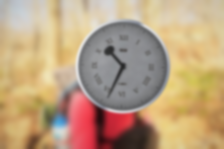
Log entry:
h=10 m=34
